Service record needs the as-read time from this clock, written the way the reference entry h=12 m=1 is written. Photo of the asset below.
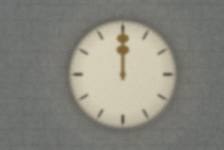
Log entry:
h=12 m=0
